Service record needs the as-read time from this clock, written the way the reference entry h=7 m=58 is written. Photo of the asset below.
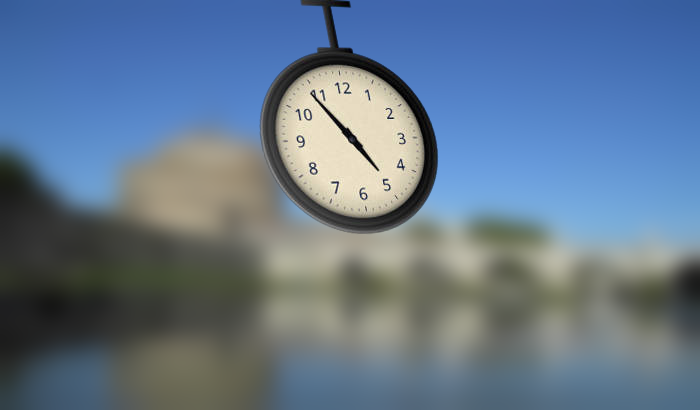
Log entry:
h=4 m=54
